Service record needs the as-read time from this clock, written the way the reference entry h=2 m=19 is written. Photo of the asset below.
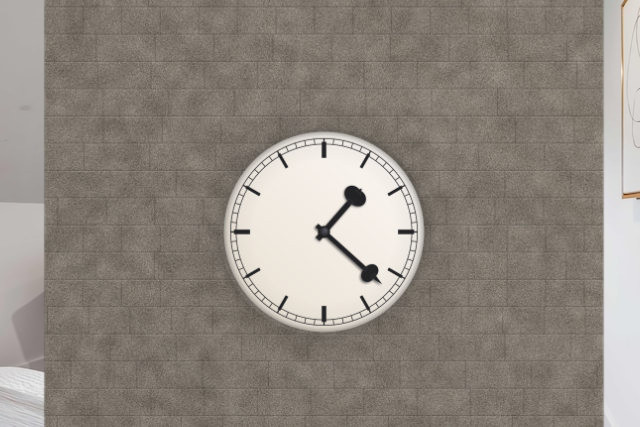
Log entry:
h=1 m=22
